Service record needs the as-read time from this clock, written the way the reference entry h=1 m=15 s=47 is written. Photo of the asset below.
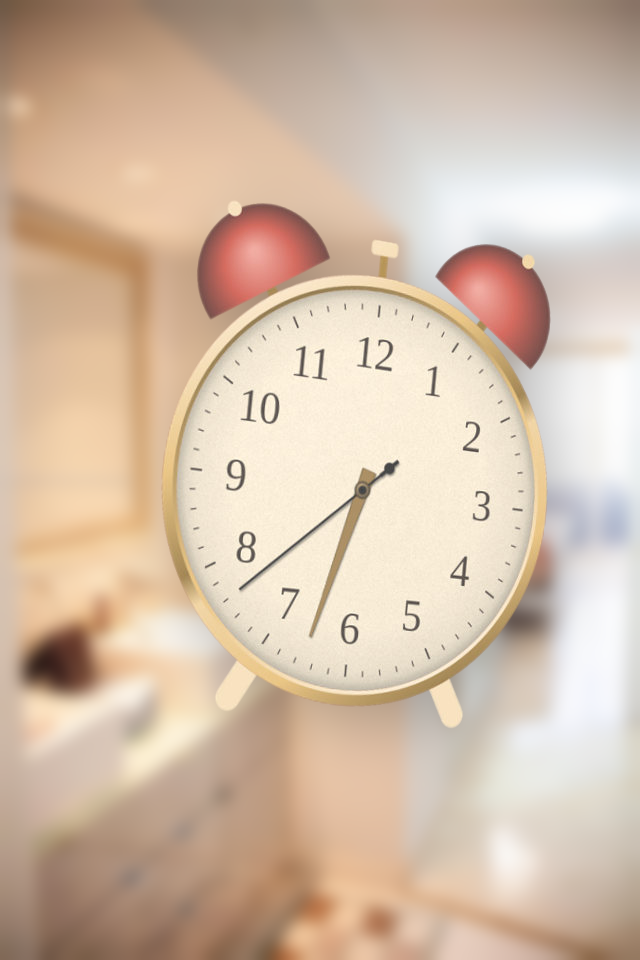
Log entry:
h=6 m=32 s=38
